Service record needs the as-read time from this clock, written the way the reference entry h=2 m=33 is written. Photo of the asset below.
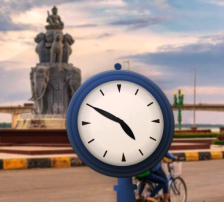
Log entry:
h=4 m=50
